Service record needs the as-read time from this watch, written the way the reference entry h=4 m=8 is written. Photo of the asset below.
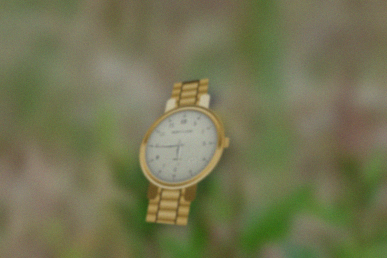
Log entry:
h=5 m=45
